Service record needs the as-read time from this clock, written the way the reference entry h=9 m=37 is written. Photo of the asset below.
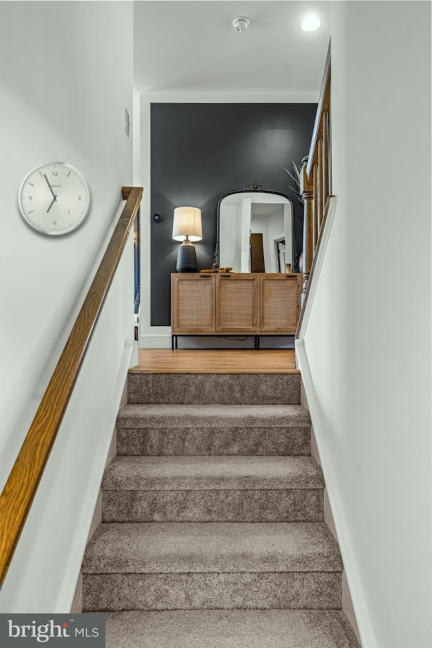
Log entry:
h=6 m=56
